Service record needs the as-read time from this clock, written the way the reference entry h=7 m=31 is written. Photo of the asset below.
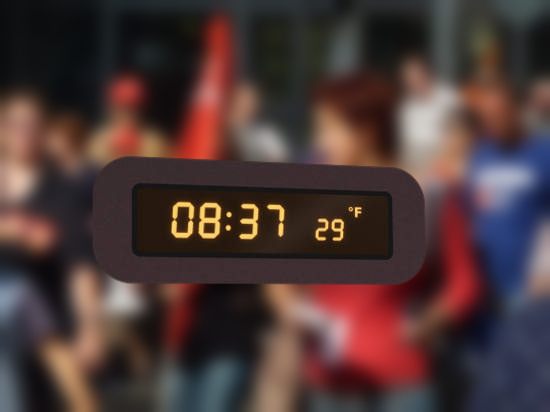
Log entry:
h=8 m=37
